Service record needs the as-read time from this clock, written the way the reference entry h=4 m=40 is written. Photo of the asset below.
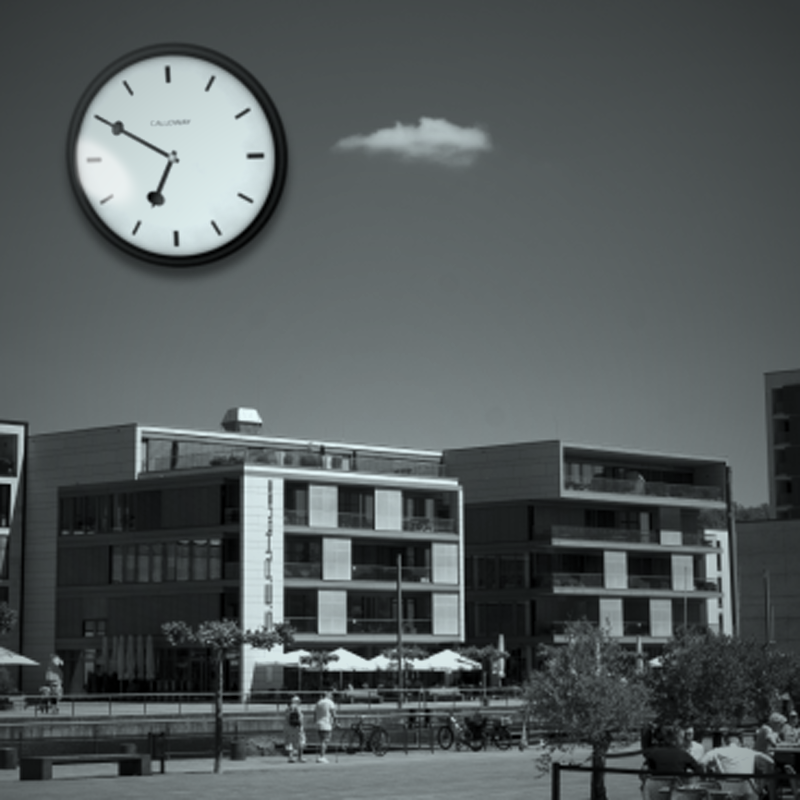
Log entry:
h=6 m=50
